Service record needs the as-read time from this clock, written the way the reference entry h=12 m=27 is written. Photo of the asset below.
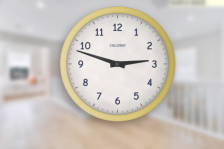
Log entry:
h=2 m=48
